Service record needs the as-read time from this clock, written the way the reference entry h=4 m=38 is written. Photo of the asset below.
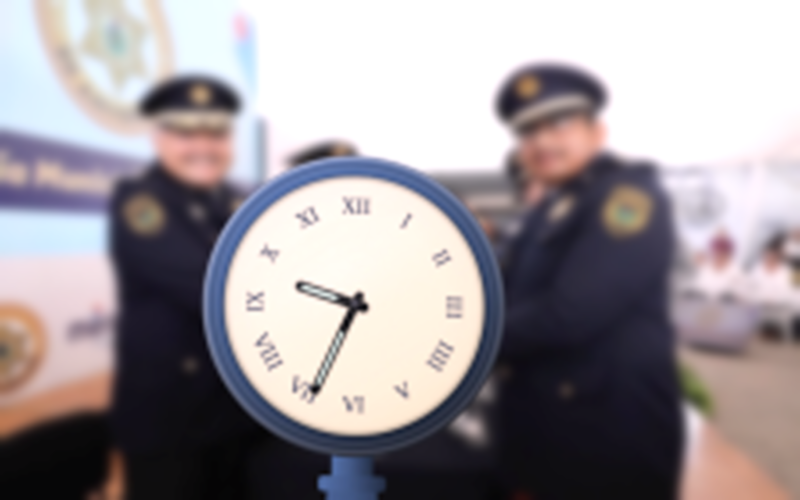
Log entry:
h=9 m=34
